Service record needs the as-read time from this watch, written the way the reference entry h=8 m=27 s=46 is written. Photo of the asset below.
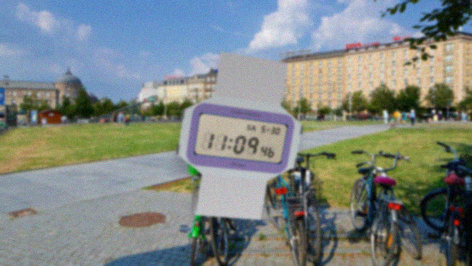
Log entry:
h=11 m=9 s=46
